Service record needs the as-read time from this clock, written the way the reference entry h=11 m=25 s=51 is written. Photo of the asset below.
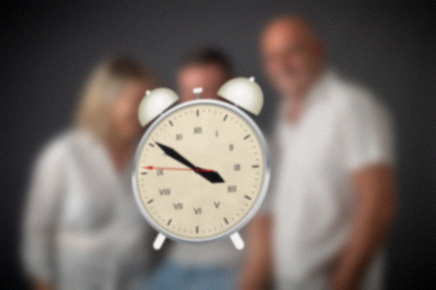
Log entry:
h=3 m=50 s=46
